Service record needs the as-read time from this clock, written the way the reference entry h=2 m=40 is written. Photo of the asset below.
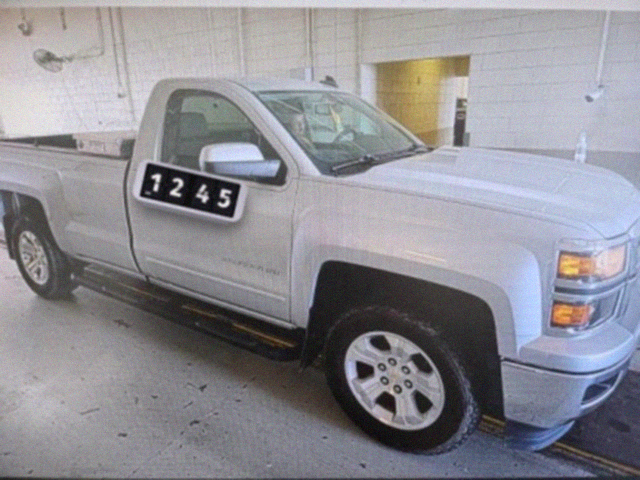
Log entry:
h=12 m=45
